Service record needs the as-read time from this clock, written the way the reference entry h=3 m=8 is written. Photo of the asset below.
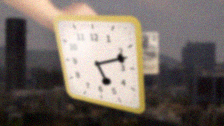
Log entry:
h=5 m=12
